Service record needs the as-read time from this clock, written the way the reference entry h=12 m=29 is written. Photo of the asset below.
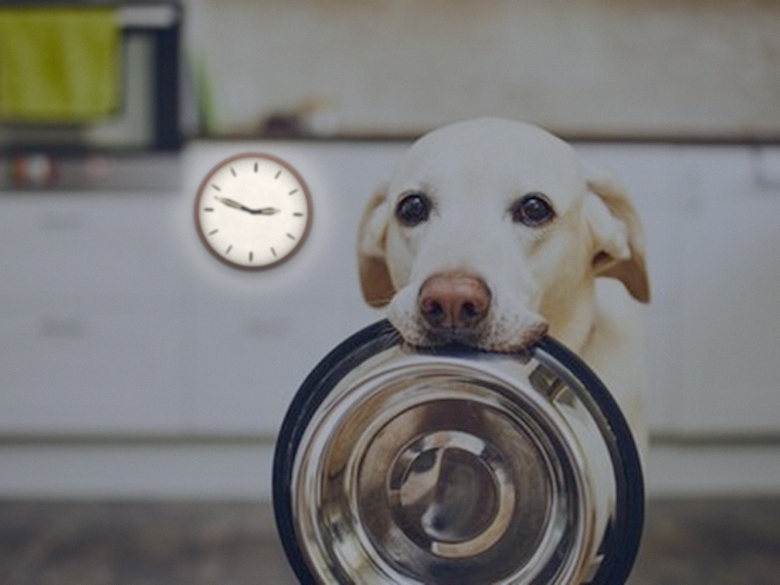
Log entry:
h=2 m=48
